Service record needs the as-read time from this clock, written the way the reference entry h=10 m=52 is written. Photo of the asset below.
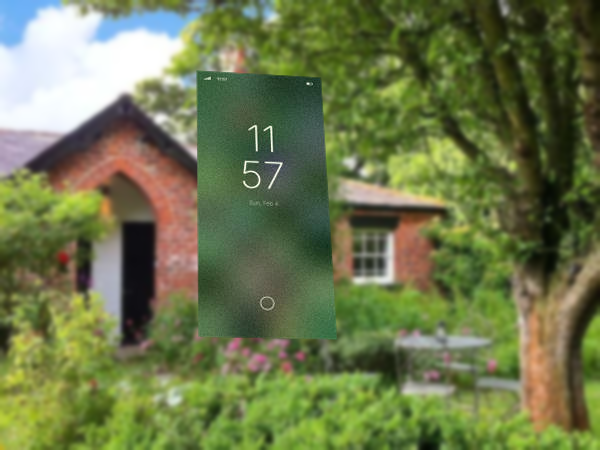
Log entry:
h=11 m=57
